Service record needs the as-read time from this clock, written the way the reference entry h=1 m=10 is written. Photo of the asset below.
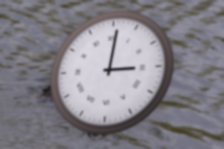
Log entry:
h=3 m=1
